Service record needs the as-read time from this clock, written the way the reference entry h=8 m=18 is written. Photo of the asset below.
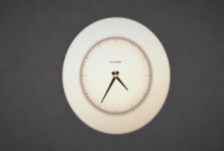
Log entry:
h=4 m=35
